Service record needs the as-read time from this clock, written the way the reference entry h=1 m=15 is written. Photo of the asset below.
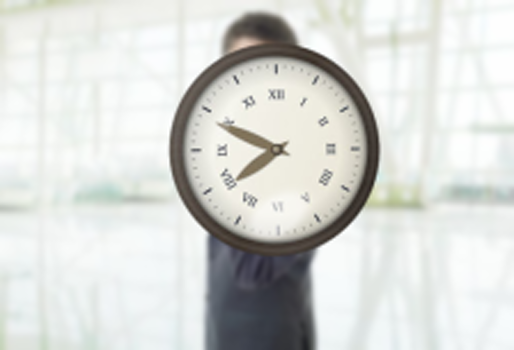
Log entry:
h=7 m=49
